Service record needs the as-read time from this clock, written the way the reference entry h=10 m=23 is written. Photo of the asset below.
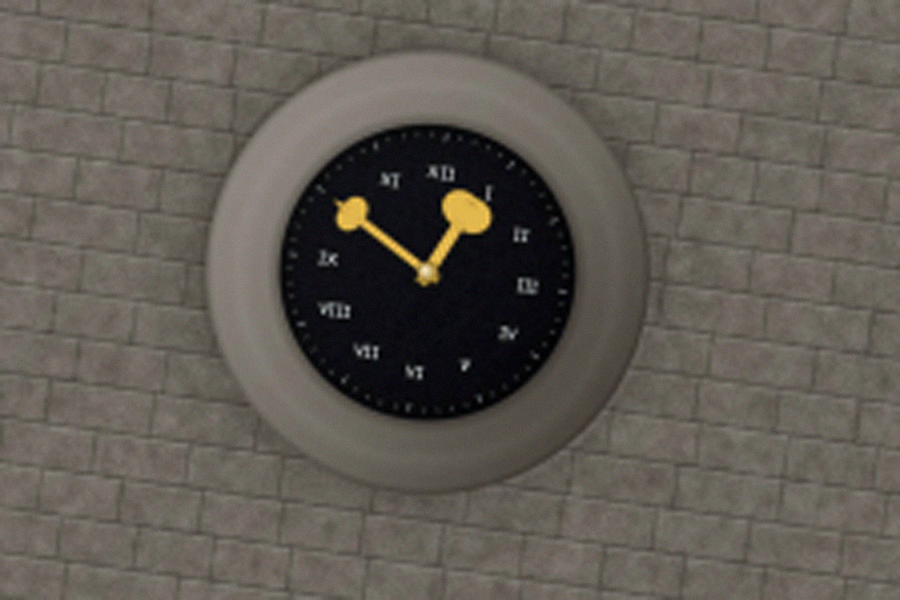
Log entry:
h=12 m=50
